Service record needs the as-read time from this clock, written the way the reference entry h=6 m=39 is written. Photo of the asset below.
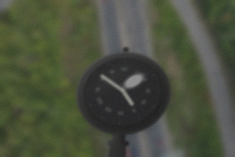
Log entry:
h=4 m=51
